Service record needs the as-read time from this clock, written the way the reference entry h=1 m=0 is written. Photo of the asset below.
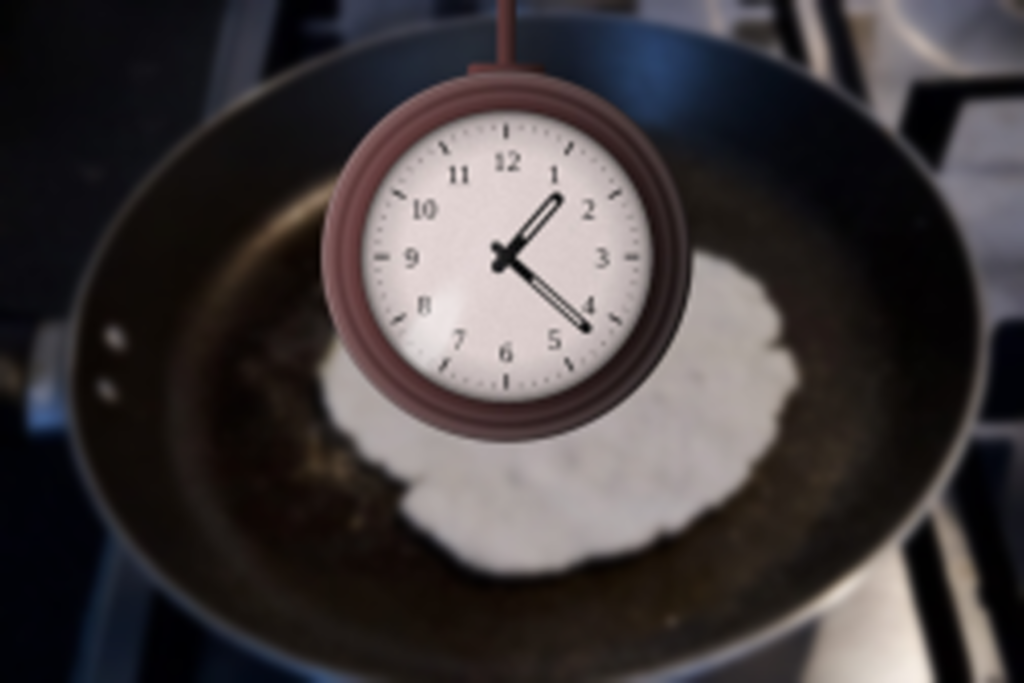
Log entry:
h=1 m=22
